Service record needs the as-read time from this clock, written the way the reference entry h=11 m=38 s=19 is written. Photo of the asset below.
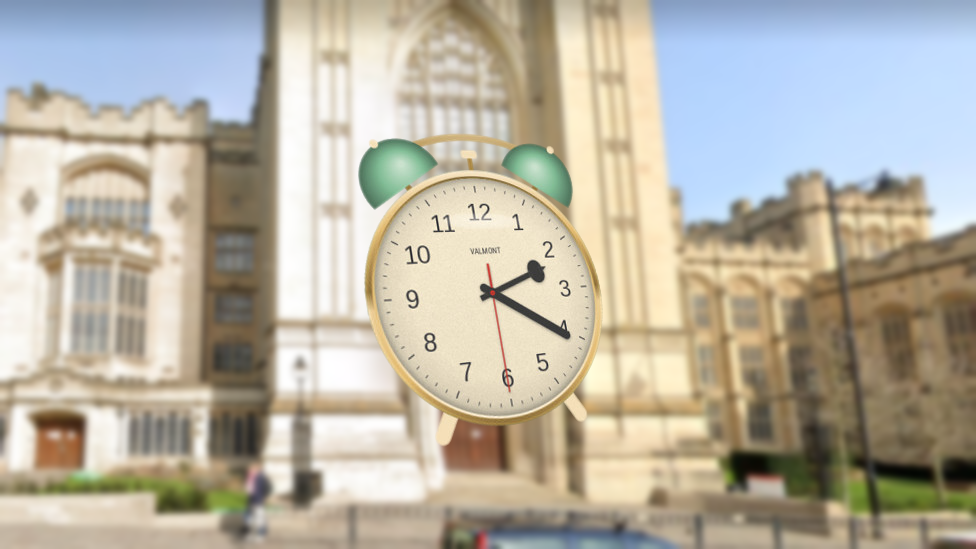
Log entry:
h=2 m=20 s=30
